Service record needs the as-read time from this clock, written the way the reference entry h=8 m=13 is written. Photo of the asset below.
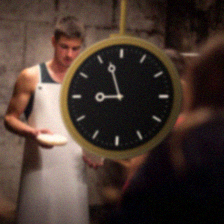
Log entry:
h=8 m=57
